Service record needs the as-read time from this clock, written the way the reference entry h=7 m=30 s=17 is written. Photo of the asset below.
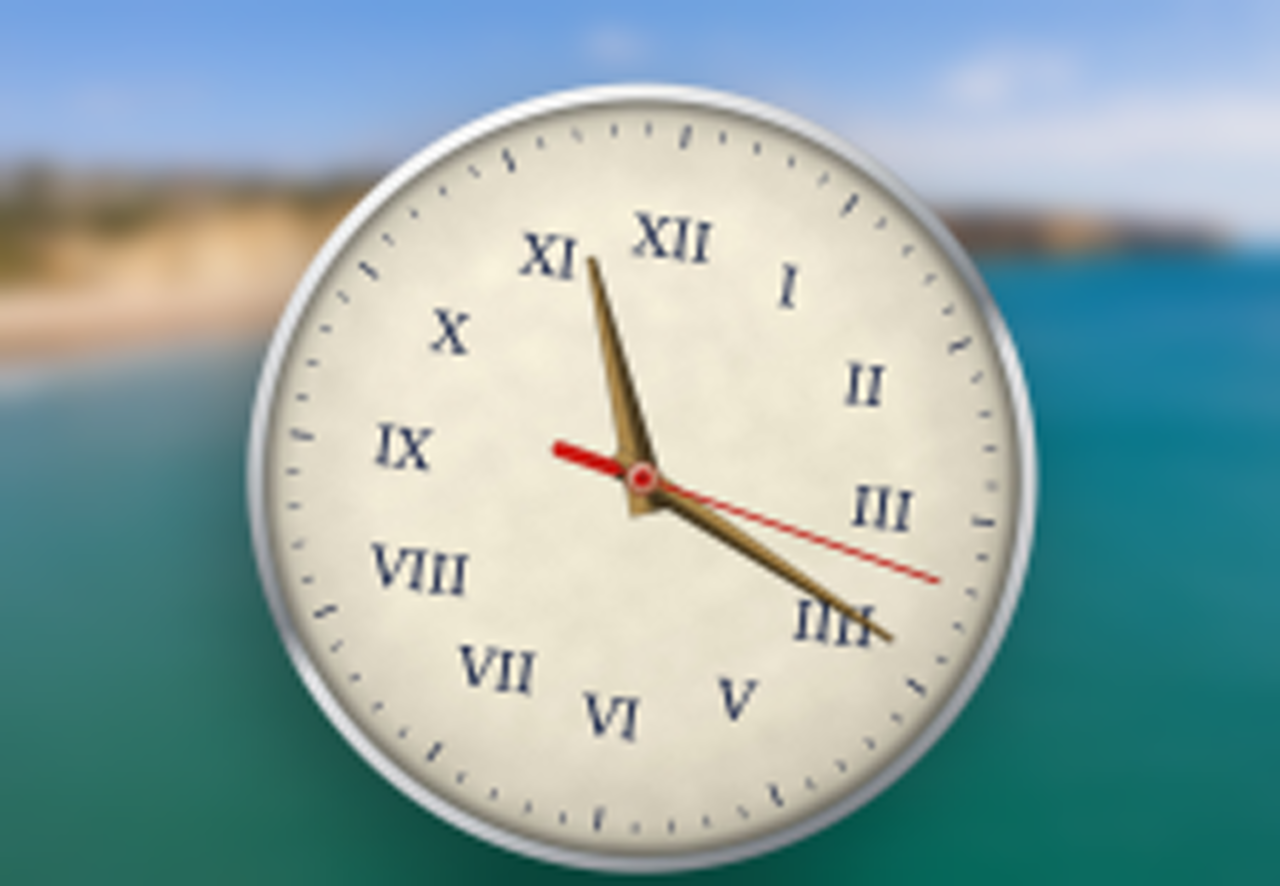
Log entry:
h=11 m=19 s=17
